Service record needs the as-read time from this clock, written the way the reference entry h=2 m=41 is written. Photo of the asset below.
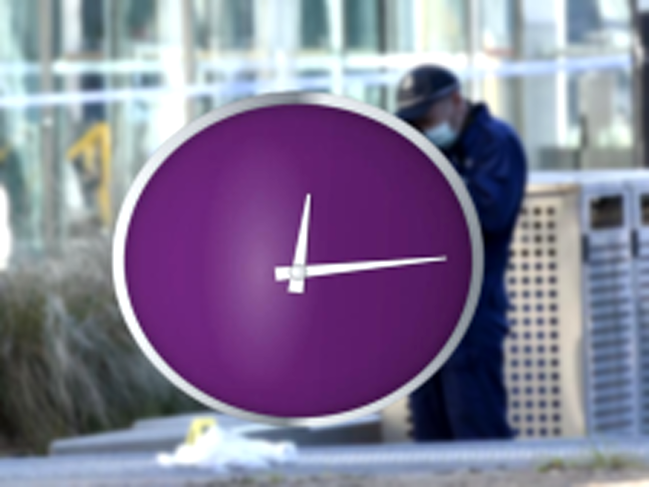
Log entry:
h=12 m=14
